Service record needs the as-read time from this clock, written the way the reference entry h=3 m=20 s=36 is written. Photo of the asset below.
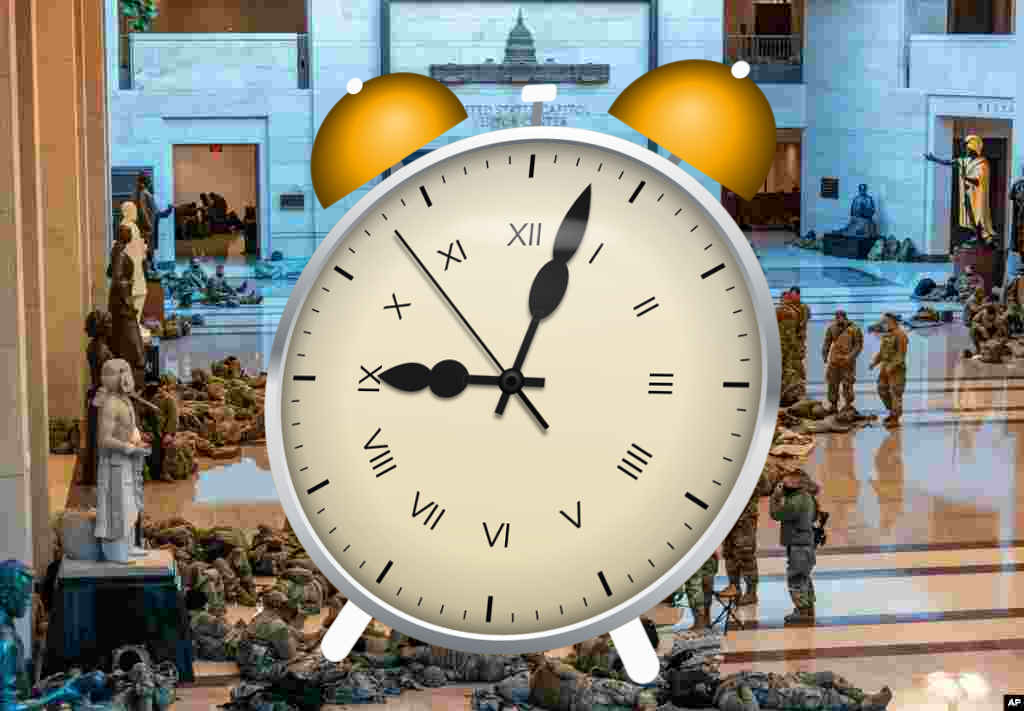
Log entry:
h=9 m=2 s=53
